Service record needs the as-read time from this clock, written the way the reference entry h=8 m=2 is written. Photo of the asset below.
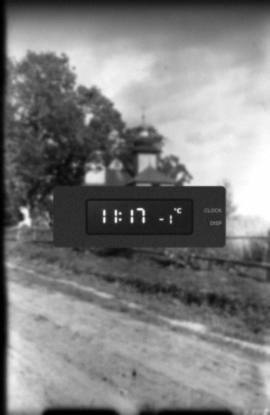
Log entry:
h=11 m=17
